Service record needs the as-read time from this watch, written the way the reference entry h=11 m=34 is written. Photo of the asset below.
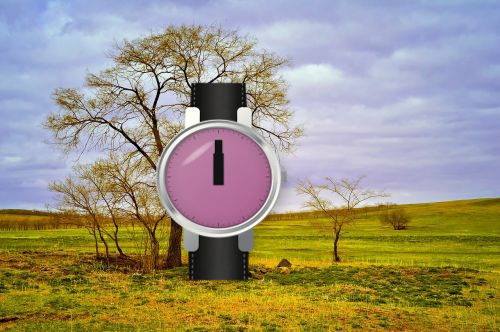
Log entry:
h=12 m=0
